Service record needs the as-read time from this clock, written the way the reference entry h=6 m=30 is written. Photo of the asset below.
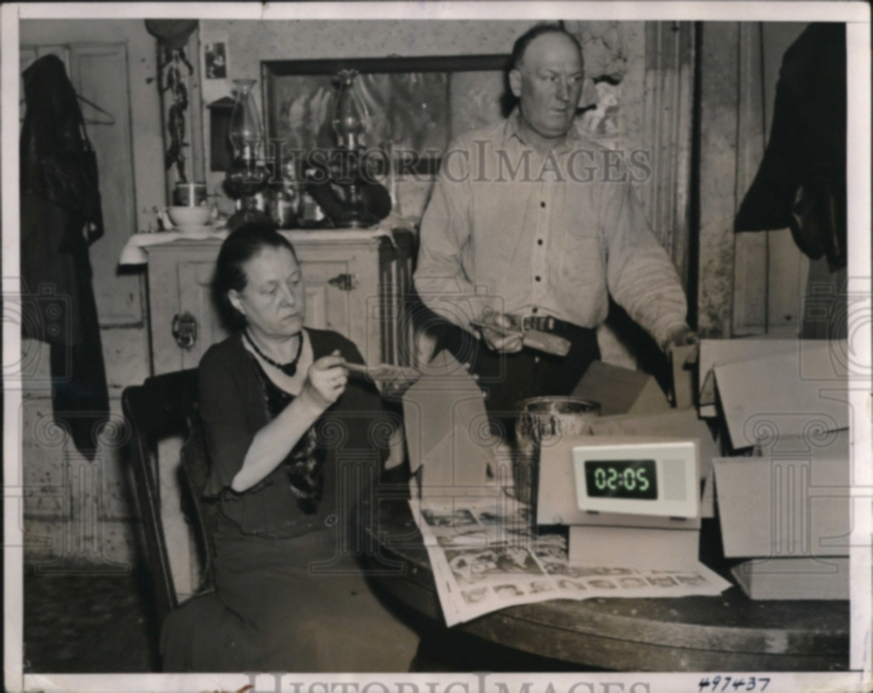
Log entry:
h=2 m=5
